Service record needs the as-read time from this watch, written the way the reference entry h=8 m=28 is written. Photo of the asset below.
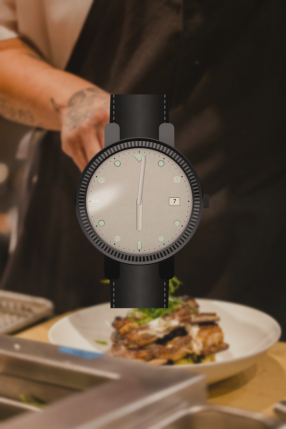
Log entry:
h=6 m=1
